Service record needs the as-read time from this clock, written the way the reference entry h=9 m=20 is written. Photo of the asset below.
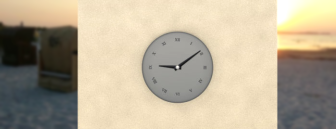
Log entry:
h=9 m=9
